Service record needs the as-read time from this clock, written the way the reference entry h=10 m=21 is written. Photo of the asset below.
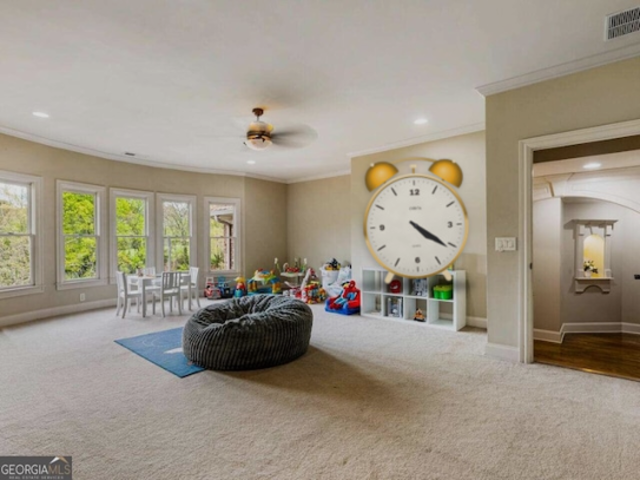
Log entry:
h=4 m=21
